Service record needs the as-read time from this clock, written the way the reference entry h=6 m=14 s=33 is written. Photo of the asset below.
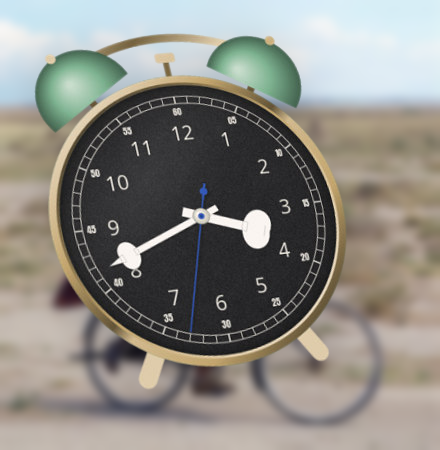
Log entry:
h=3 m=41 s=33
